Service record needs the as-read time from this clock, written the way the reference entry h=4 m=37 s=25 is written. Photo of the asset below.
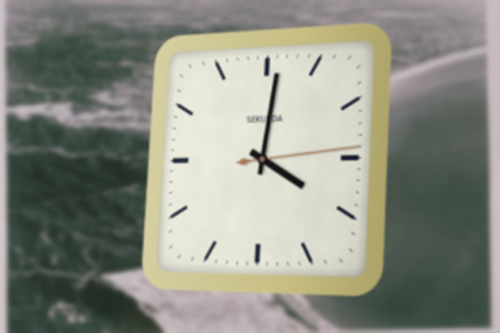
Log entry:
h=4 m=1 s=14
